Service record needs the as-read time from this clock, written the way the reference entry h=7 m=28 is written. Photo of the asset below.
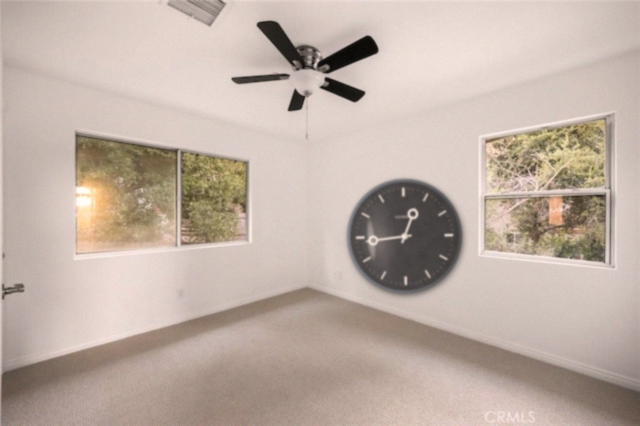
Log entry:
h=12 m=44
